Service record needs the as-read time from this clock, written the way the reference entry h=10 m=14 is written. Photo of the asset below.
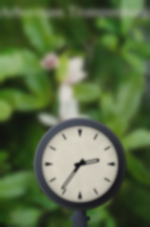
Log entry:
h=2 m=36
